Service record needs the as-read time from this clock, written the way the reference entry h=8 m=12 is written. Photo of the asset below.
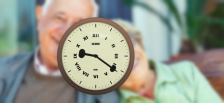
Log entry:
h=9 m=21
